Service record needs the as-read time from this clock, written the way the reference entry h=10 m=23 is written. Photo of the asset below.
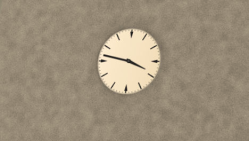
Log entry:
h=3 m=47
